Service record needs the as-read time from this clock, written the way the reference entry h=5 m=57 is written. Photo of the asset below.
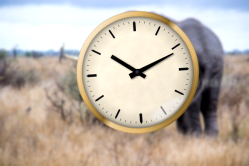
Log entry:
h=10 m=11
